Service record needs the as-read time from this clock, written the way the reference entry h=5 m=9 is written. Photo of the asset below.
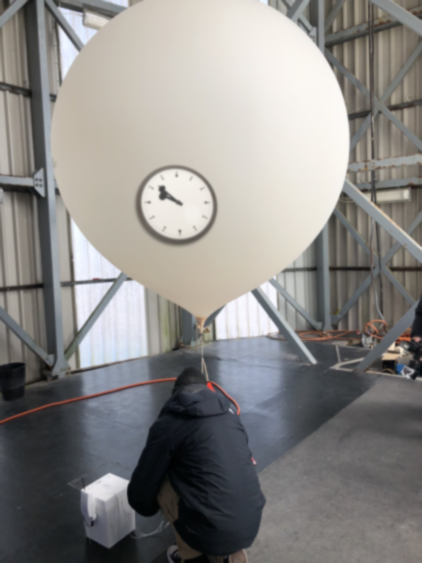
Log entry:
h=9 m=52
